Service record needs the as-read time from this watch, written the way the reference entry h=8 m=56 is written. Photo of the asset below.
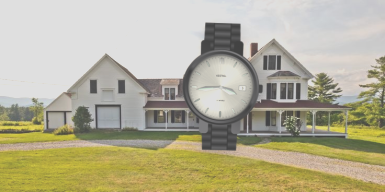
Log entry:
h=3 m=44
